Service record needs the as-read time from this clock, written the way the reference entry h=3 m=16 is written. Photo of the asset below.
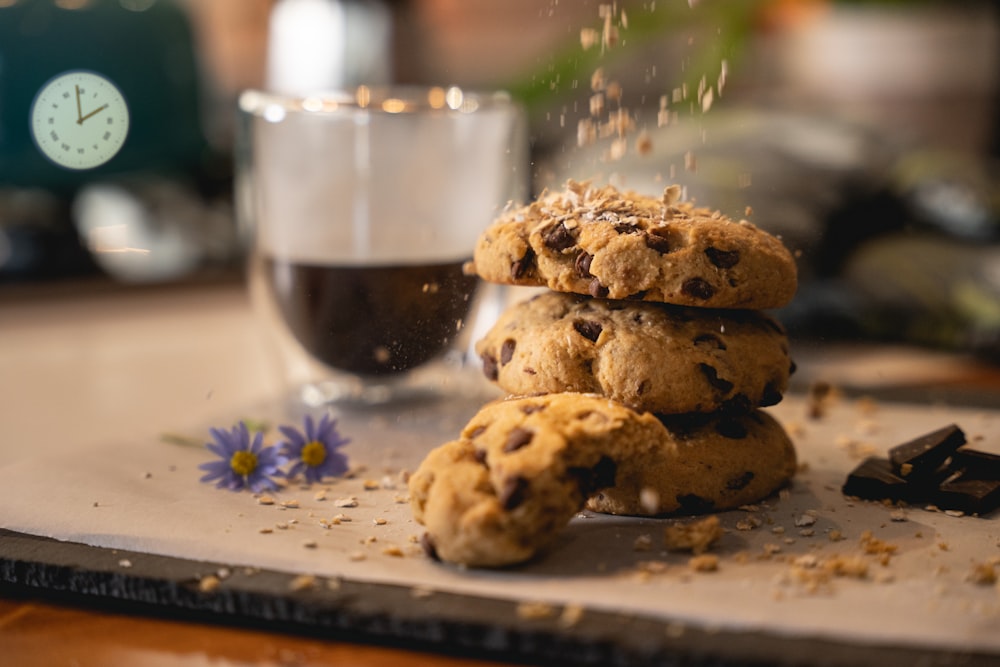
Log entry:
h=1 m=59
